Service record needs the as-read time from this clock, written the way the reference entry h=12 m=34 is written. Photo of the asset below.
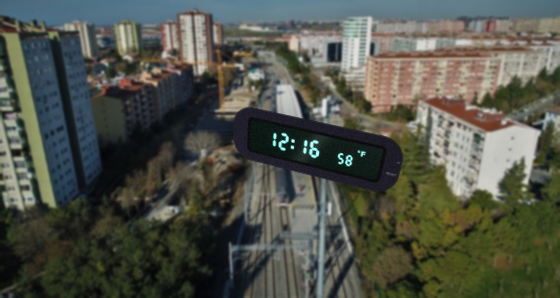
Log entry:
h=12 m=16
